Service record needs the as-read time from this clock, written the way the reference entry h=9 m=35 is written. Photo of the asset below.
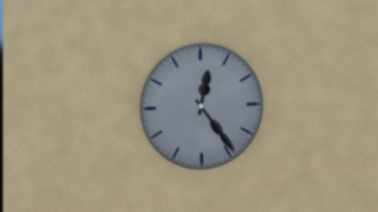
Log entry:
h=12 m=24
